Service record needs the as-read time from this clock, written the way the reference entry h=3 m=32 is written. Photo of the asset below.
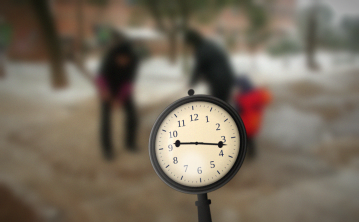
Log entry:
h=9 m=17
